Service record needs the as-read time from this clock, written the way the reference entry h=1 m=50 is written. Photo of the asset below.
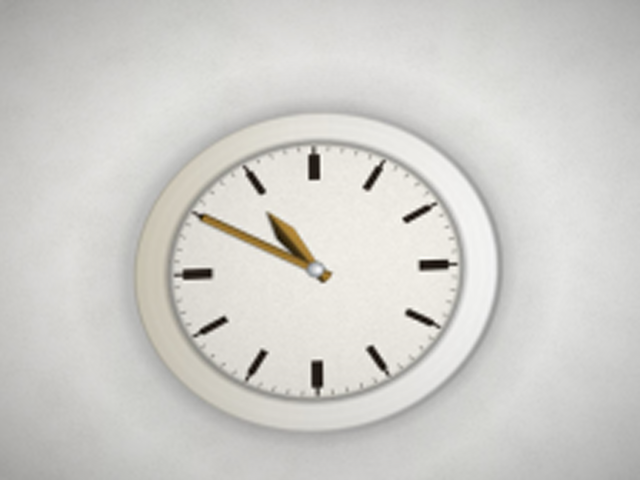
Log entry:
h=10 m=50
